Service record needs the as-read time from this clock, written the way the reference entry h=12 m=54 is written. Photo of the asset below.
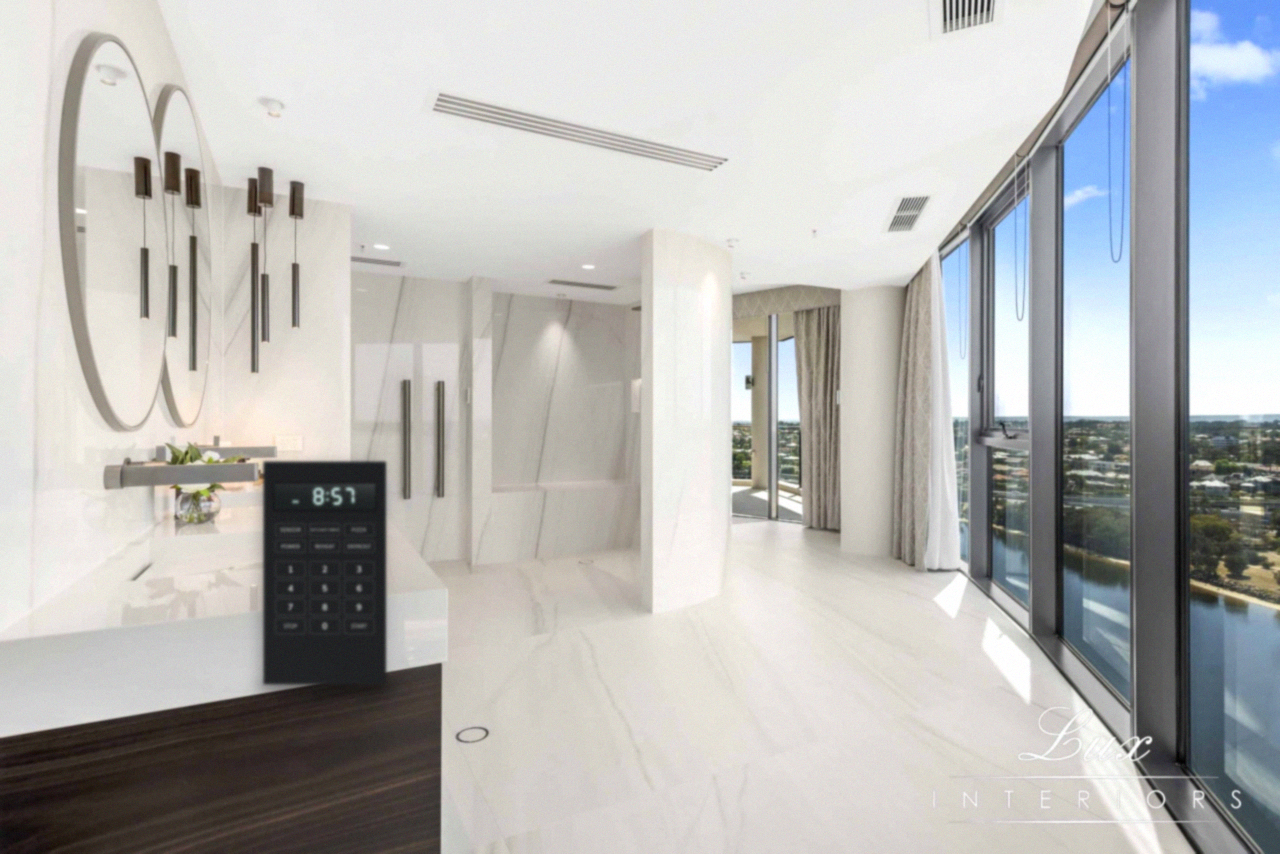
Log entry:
h=8 m=57
